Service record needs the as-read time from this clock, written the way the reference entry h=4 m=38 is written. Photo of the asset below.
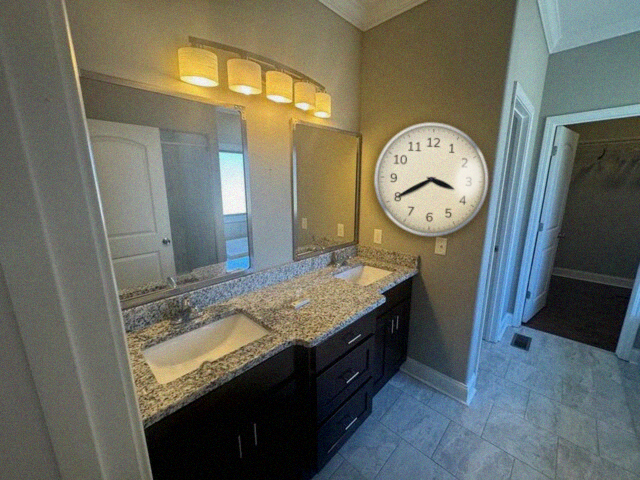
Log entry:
h=3 m=40
